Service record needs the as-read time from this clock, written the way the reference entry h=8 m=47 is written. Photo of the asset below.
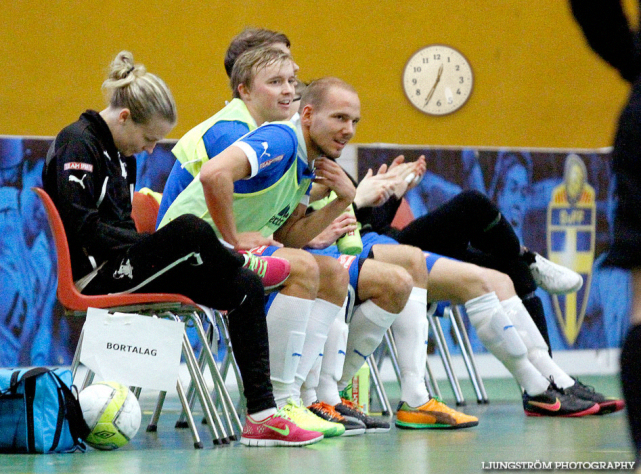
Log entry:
h=12 m=35
